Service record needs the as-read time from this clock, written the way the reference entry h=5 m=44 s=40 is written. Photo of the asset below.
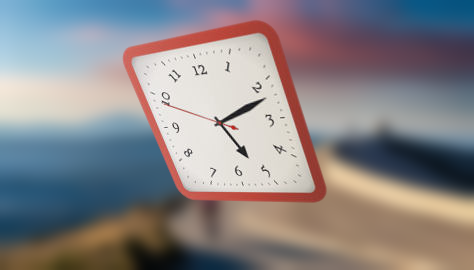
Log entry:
h=5 m=11 s=49
